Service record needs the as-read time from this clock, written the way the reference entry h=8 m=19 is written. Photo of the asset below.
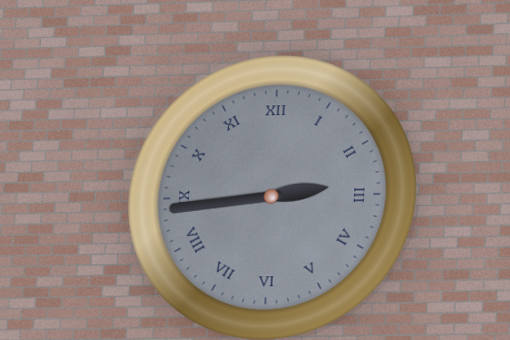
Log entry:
h=2 m=44
